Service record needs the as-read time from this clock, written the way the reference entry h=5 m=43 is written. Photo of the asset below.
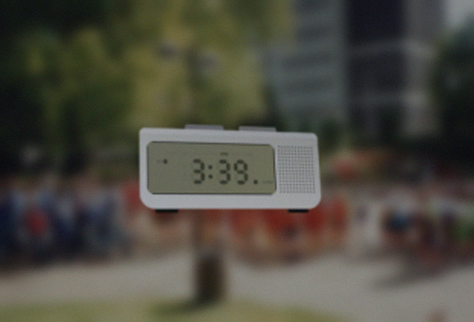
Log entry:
h=3 m=39
